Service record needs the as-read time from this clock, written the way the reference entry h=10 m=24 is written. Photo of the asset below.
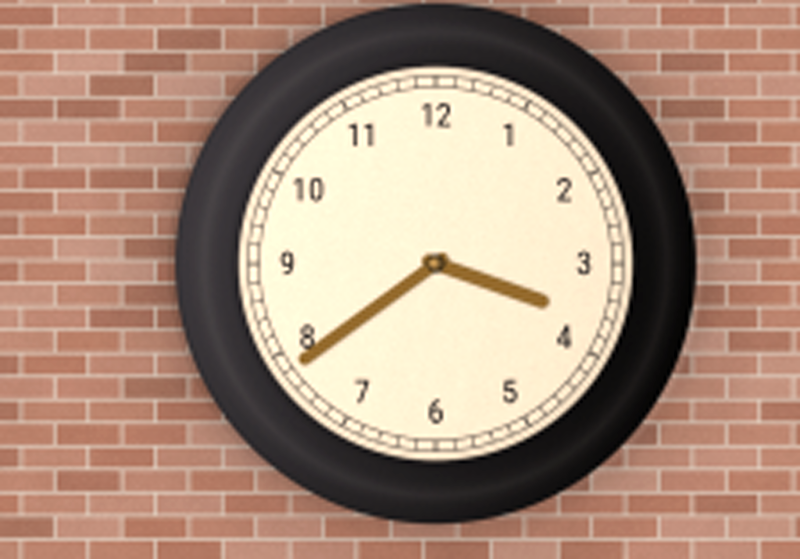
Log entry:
h=3 m=39
